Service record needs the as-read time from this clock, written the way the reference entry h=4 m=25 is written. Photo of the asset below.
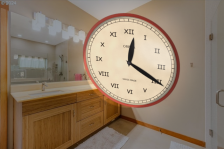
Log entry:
h=12 m=20
